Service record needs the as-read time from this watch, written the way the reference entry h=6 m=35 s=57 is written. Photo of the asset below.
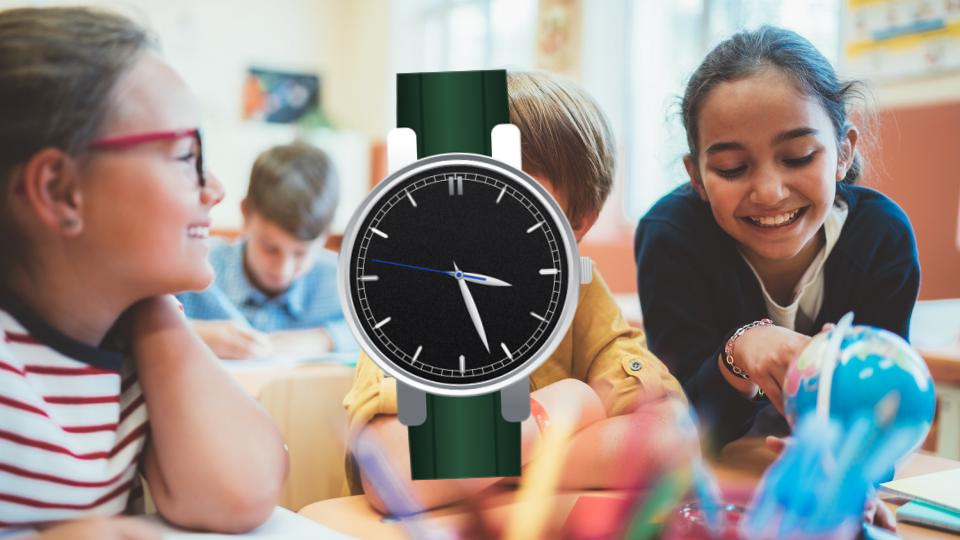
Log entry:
h=3 m=26 s=47
